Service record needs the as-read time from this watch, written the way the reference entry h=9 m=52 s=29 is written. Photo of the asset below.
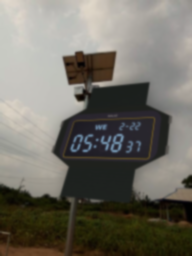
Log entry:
h=5 m=48 s=37
